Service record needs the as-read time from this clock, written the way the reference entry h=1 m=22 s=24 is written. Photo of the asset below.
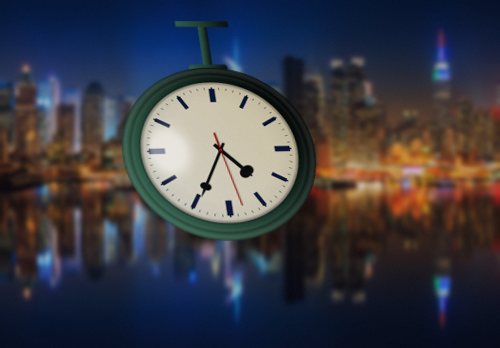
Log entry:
h=4 m=34 s=28
